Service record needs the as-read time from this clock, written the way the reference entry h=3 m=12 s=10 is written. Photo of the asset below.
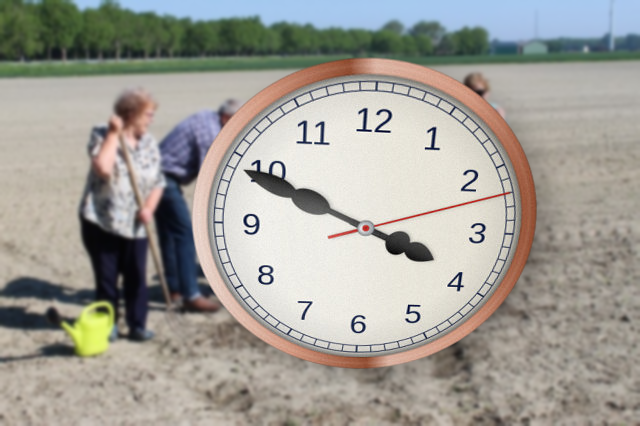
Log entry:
h=3 m=49 s=12
